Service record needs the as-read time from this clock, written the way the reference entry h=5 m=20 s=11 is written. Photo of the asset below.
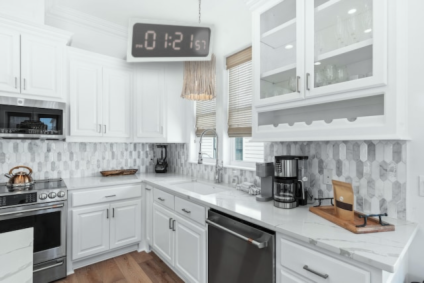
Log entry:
h=1 m=21 s=57
